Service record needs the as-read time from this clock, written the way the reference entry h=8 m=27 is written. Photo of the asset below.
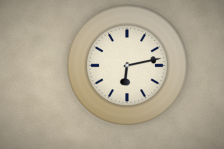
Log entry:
h=6 m=13
